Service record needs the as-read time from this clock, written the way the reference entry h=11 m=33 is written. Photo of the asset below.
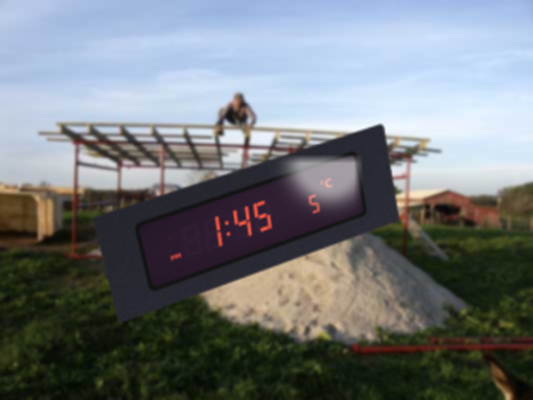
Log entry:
h=1 m=45
